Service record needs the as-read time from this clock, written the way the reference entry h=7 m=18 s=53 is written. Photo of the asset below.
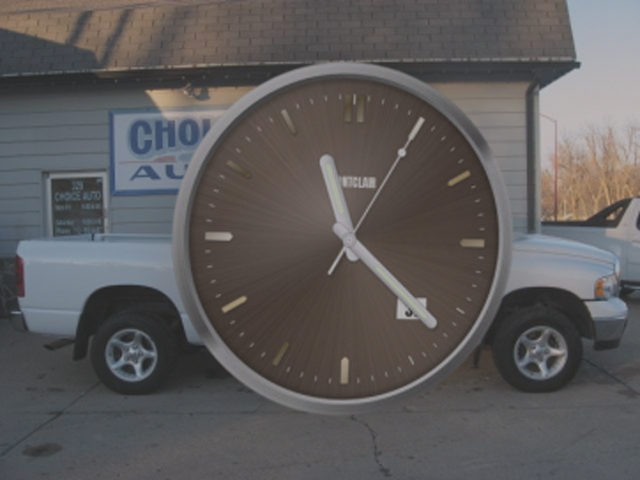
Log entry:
h=11 m=22 s=5
